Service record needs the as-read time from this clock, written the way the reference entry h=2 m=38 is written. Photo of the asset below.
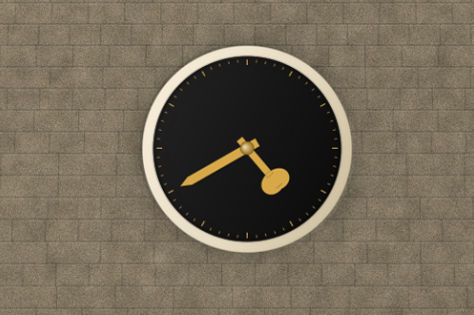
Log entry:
h=4 m=40
